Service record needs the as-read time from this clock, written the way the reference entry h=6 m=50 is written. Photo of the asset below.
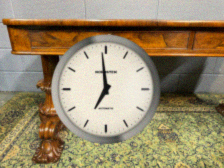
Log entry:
h=6 m=59
